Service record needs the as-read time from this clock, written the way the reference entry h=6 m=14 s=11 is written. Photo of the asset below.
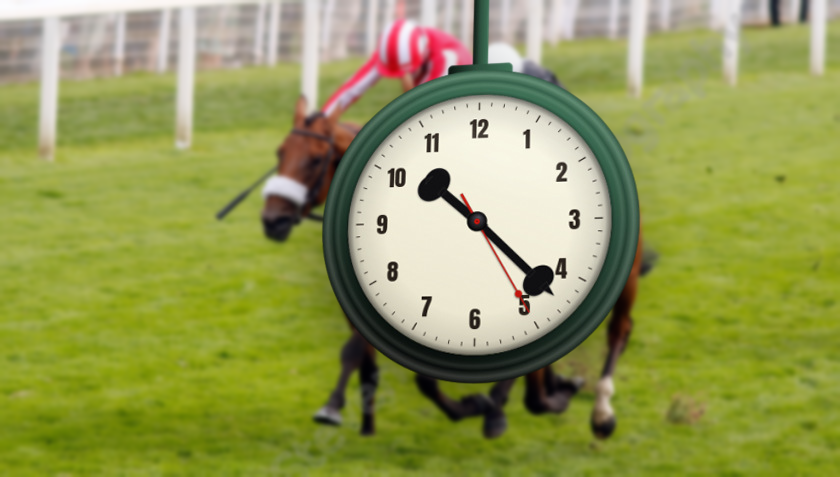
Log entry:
h=10 m=22 s=25
